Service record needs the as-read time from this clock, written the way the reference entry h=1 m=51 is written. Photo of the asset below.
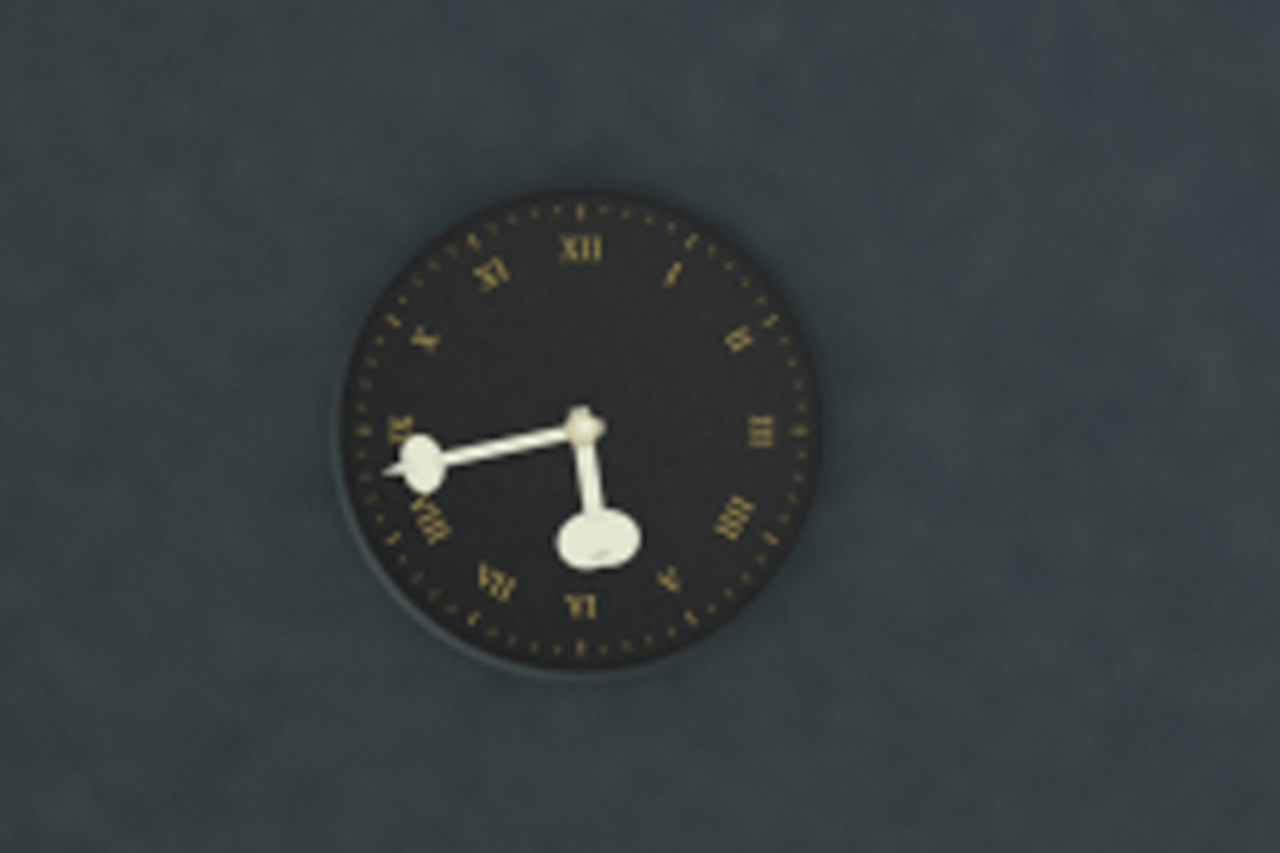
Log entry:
h=5 m=43
